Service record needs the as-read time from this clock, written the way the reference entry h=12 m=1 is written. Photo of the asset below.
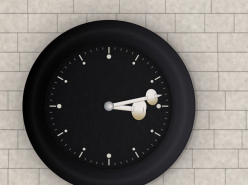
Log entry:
h=3 m=13
